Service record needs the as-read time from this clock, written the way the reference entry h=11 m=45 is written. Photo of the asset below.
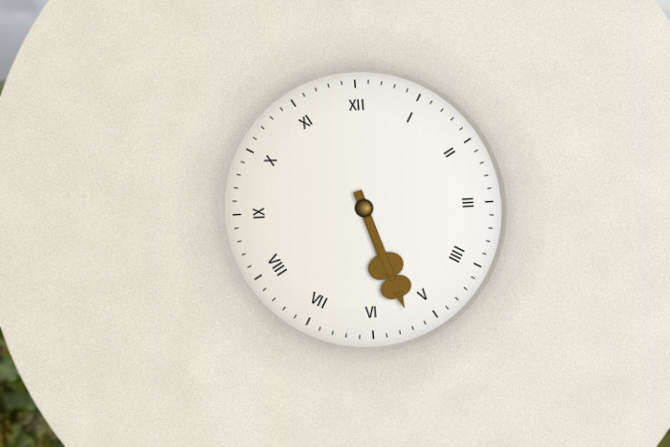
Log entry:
h=5 m=27
